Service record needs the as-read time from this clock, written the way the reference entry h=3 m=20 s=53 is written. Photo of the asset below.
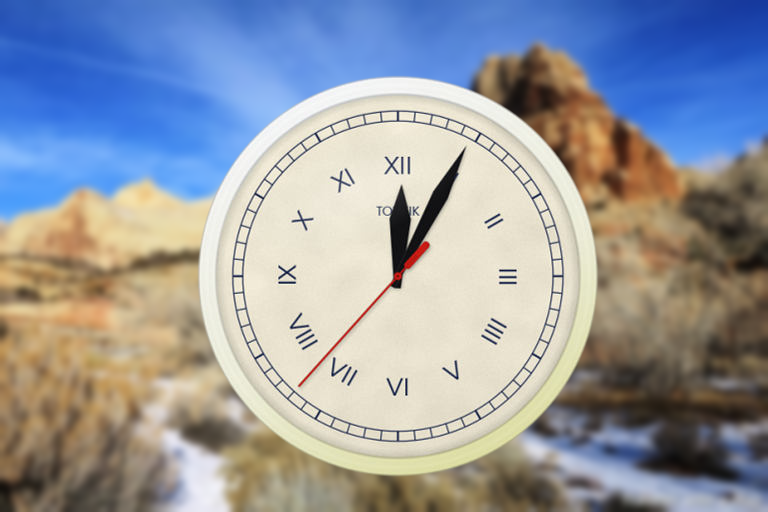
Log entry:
h=12 m=4 s=37
